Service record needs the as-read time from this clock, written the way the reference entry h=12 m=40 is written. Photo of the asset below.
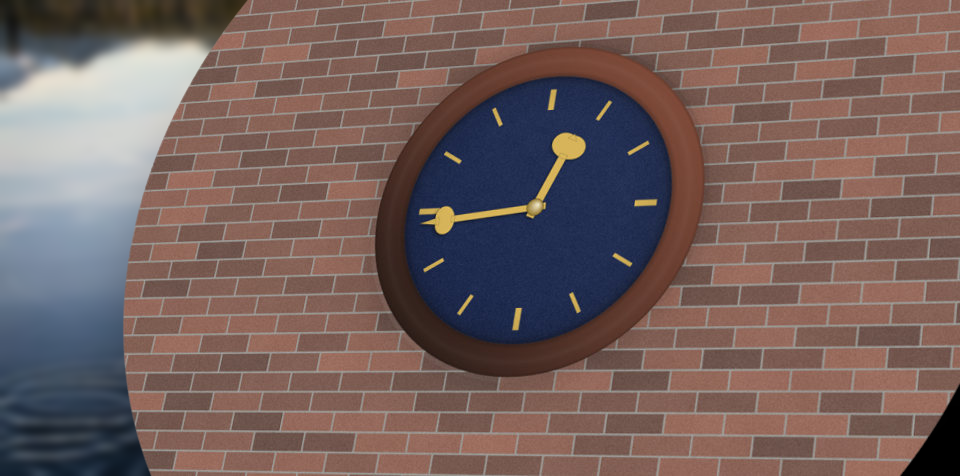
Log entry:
h=12 m=44
